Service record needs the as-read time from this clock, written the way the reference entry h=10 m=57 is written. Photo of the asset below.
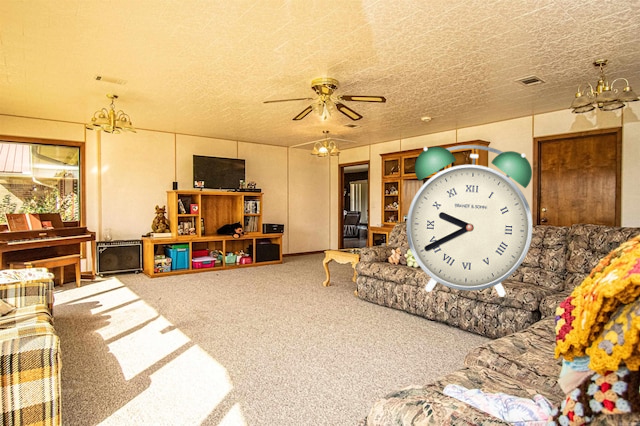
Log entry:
h=9 m=40
